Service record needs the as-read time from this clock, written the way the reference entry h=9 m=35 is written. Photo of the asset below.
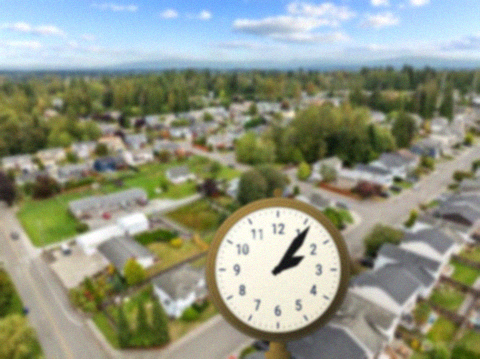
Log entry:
h=2 m=6
